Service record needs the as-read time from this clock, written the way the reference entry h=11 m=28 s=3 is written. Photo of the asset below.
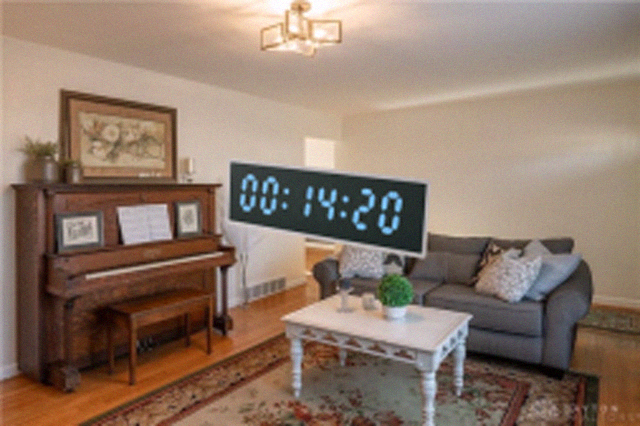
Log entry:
h=0 m=14 s=20
